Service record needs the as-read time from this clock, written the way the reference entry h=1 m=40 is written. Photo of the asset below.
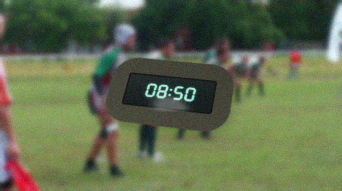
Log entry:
h=8 m=50
